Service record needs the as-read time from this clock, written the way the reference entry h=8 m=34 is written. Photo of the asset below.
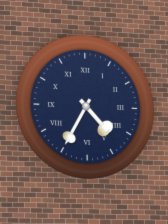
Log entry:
h=4 m=35
